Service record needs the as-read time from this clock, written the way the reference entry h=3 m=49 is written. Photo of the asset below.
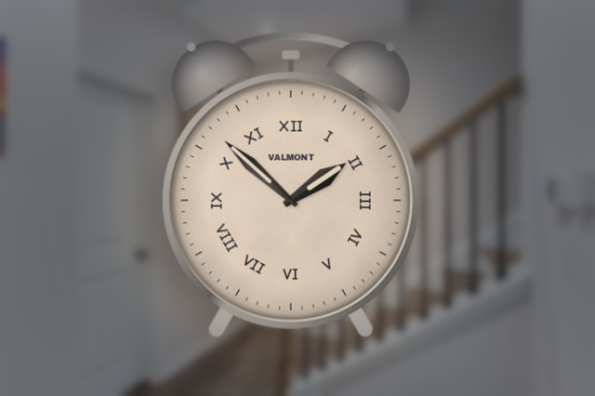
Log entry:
h=1 m=52
